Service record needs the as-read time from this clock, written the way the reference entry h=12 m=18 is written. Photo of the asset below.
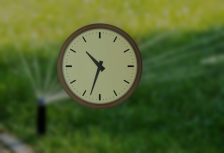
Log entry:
h=10 m=33
